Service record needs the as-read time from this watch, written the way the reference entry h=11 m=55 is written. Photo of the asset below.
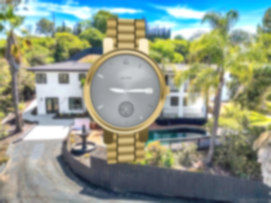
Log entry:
h=9 m=15
